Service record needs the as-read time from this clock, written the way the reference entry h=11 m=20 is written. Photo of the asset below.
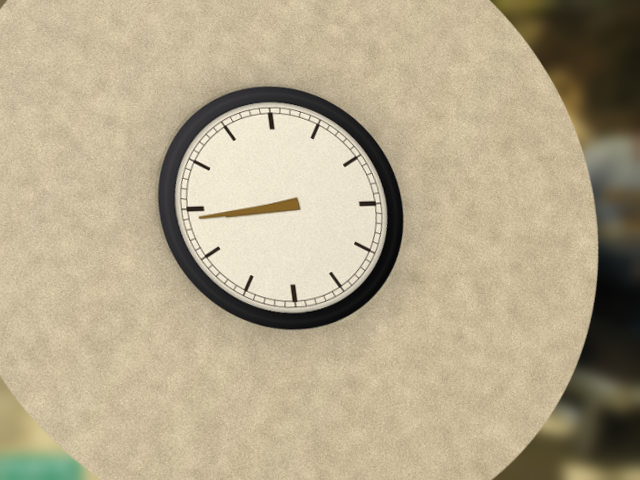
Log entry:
h=8 m=44
